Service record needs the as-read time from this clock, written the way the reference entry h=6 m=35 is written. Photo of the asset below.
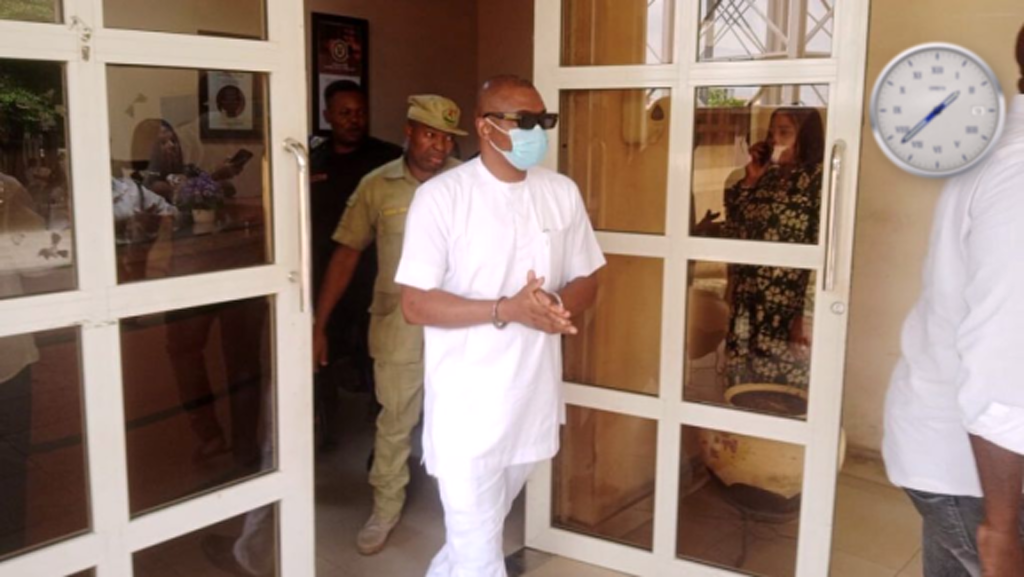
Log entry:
h=1 m=38
